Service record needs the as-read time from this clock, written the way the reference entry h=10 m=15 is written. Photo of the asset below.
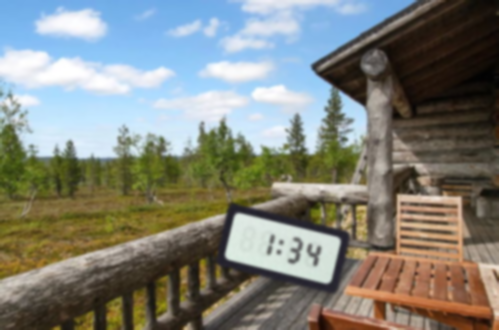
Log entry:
h=1 m=34
